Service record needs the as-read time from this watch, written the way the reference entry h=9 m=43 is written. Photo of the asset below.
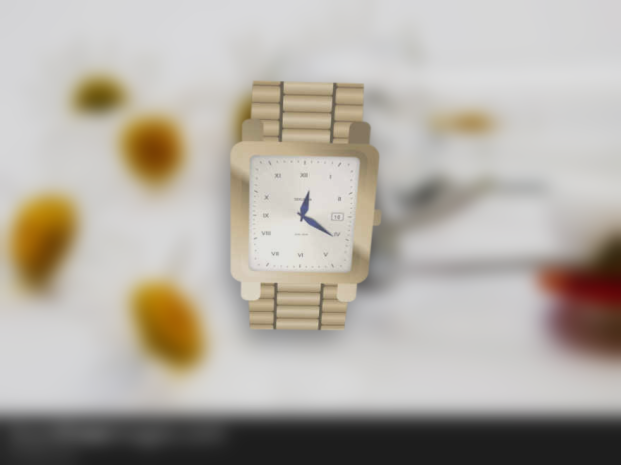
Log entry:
h=12 m=21
